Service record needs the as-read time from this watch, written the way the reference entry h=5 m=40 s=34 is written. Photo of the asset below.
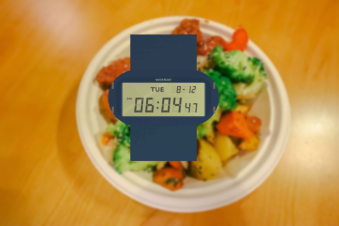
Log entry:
h=6 m=4 s=47
